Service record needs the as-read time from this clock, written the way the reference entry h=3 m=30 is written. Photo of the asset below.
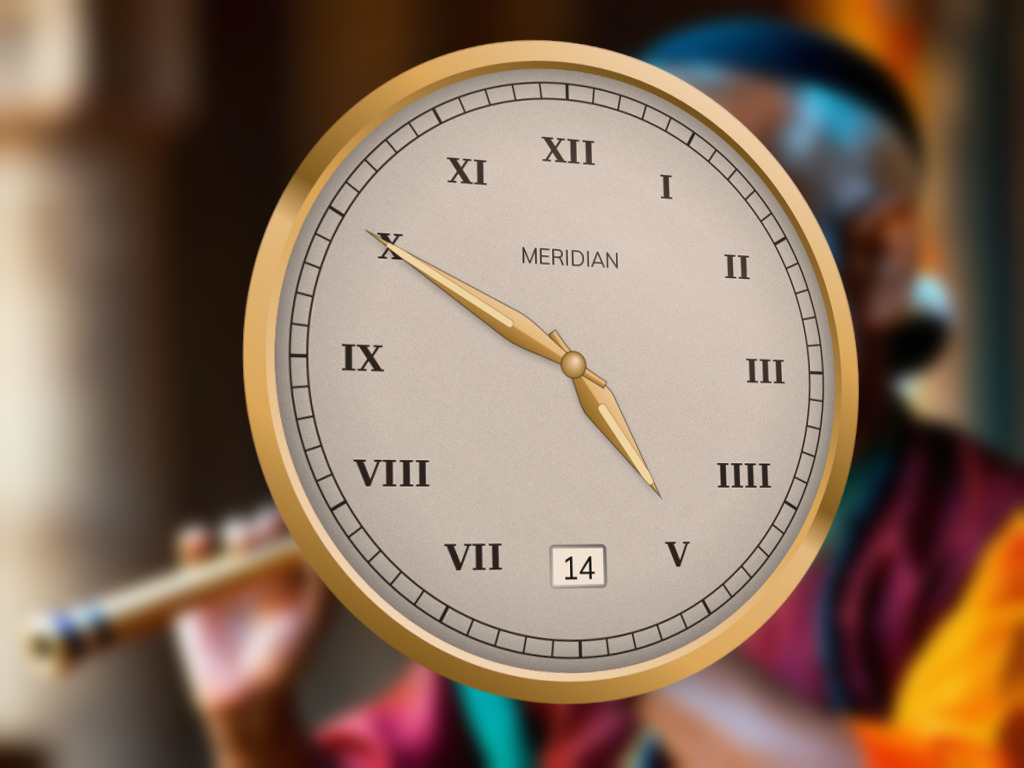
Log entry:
h=4 m=50
